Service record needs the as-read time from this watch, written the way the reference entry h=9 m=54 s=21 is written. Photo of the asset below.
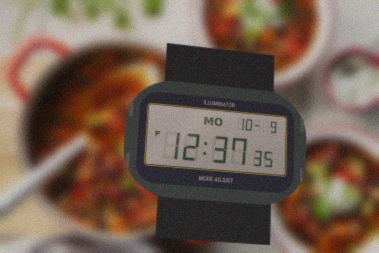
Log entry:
h=12 m=37 s=35
